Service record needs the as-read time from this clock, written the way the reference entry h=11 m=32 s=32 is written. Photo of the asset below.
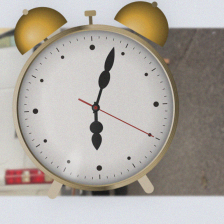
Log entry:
h=6 m=3 s=20
